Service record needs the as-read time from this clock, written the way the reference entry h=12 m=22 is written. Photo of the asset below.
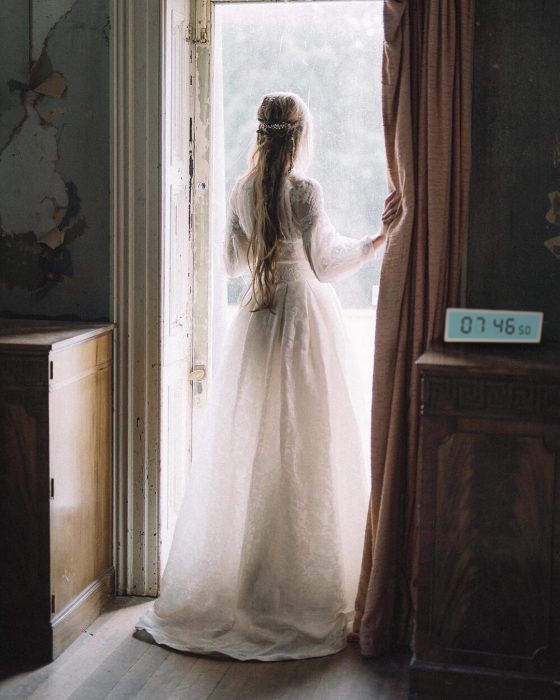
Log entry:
h=7 m=46
